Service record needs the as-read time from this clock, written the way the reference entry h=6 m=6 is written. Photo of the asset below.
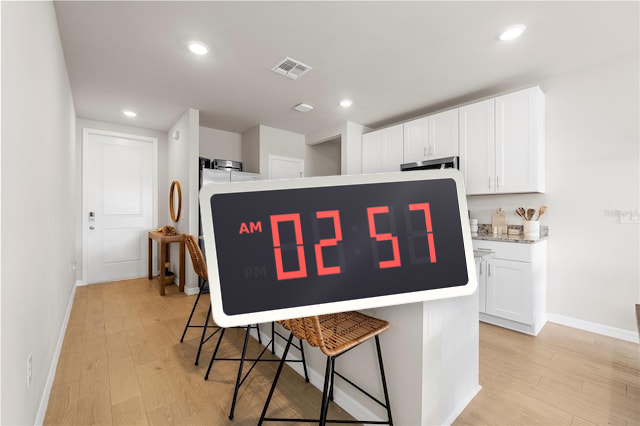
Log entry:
h=2 m=57
